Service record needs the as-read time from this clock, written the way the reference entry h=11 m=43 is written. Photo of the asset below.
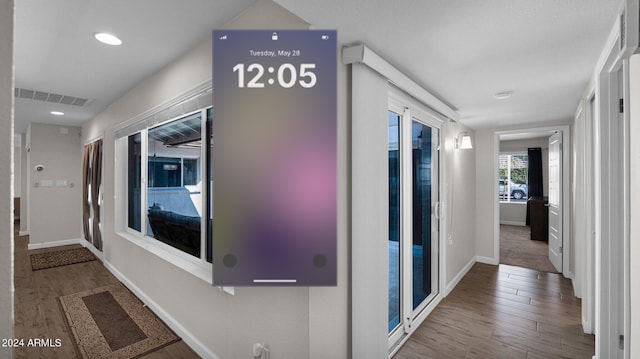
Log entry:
h=12 m=5
